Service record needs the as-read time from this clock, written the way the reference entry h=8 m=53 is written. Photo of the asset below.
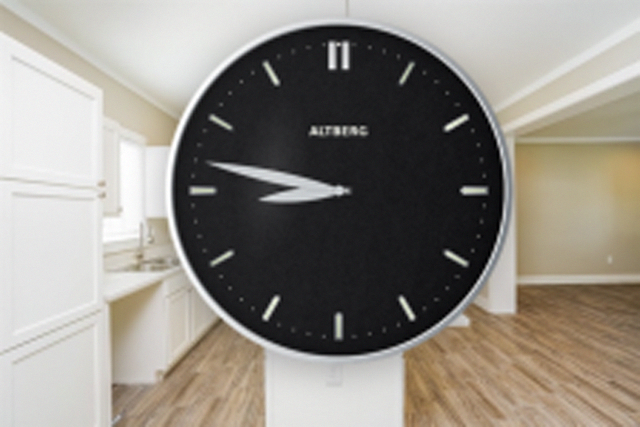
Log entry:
h=8 m=47
